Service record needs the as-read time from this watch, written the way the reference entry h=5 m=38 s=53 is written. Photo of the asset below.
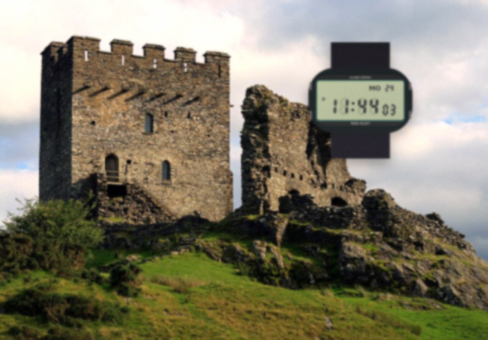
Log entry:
h=11 m=44 s=3
